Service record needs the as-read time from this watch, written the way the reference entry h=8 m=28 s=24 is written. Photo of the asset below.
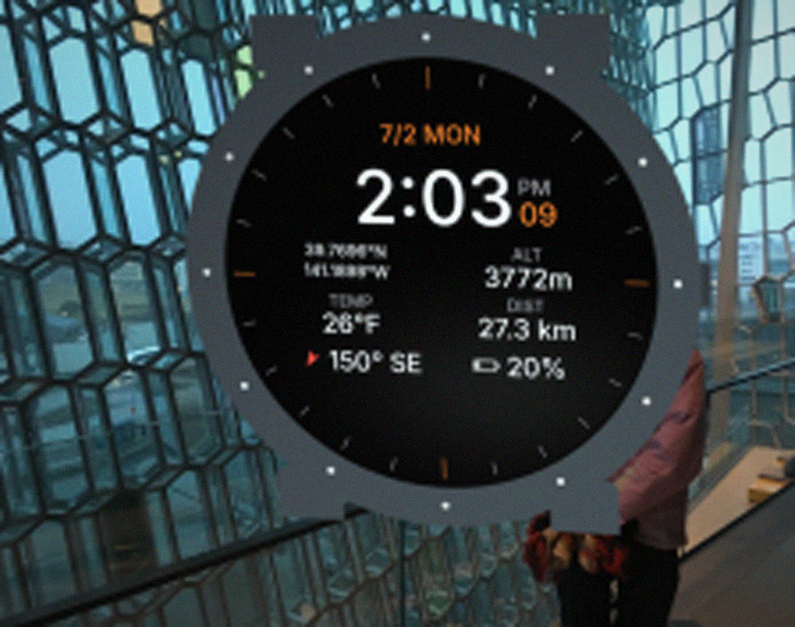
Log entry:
h=2 m=3 s=9
